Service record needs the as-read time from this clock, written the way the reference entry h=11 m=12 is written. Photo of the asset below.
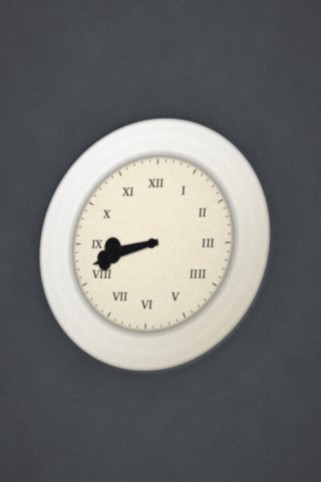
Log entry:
h=8 m=42
